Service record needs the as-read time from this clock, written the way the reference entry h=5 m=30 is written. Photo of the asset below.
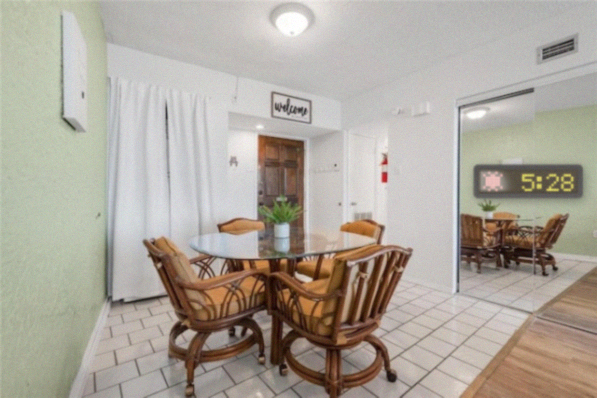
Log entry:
h=5 m=28
